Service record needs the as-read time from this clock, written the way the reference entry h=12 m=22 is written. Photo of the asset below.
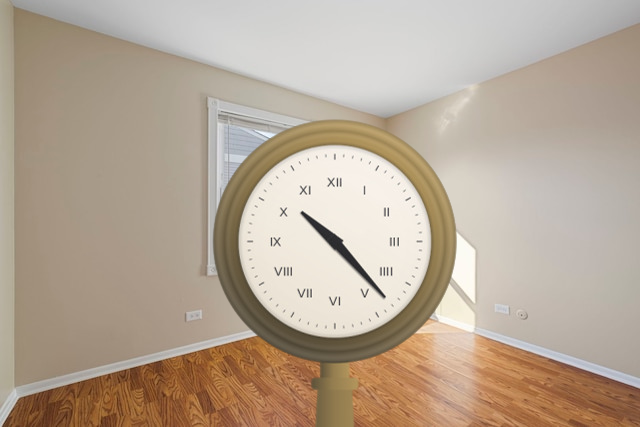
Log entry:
h=10 m=23
